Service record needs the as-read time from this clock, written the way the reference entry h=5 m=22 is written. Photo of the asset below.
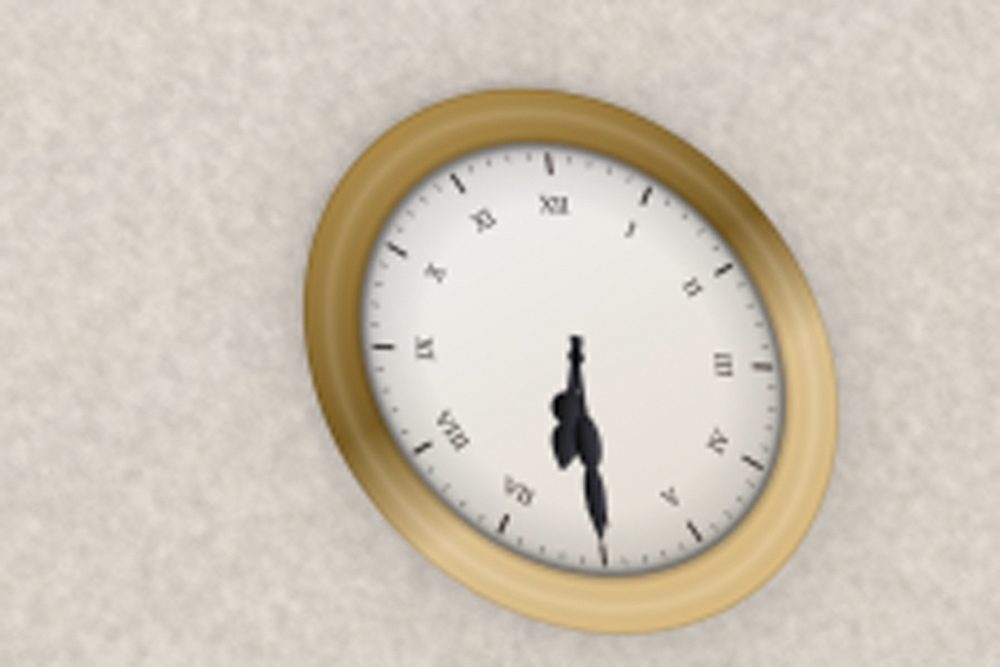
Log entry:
h=6 m=30
